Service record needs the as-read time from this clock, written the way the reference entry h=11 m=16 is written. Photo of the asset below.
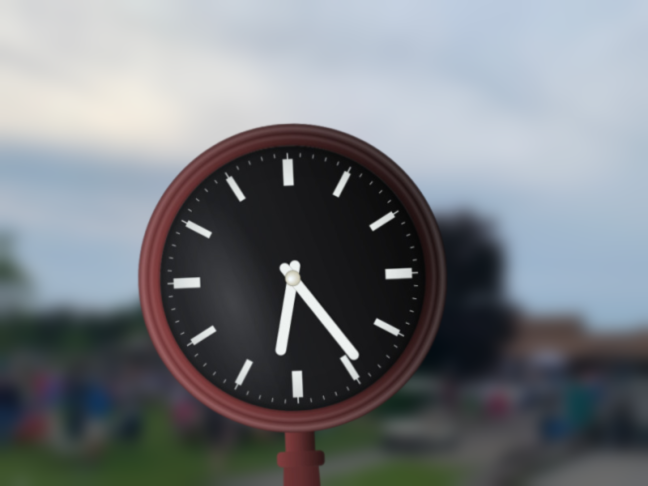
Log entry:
h=6 m=24
